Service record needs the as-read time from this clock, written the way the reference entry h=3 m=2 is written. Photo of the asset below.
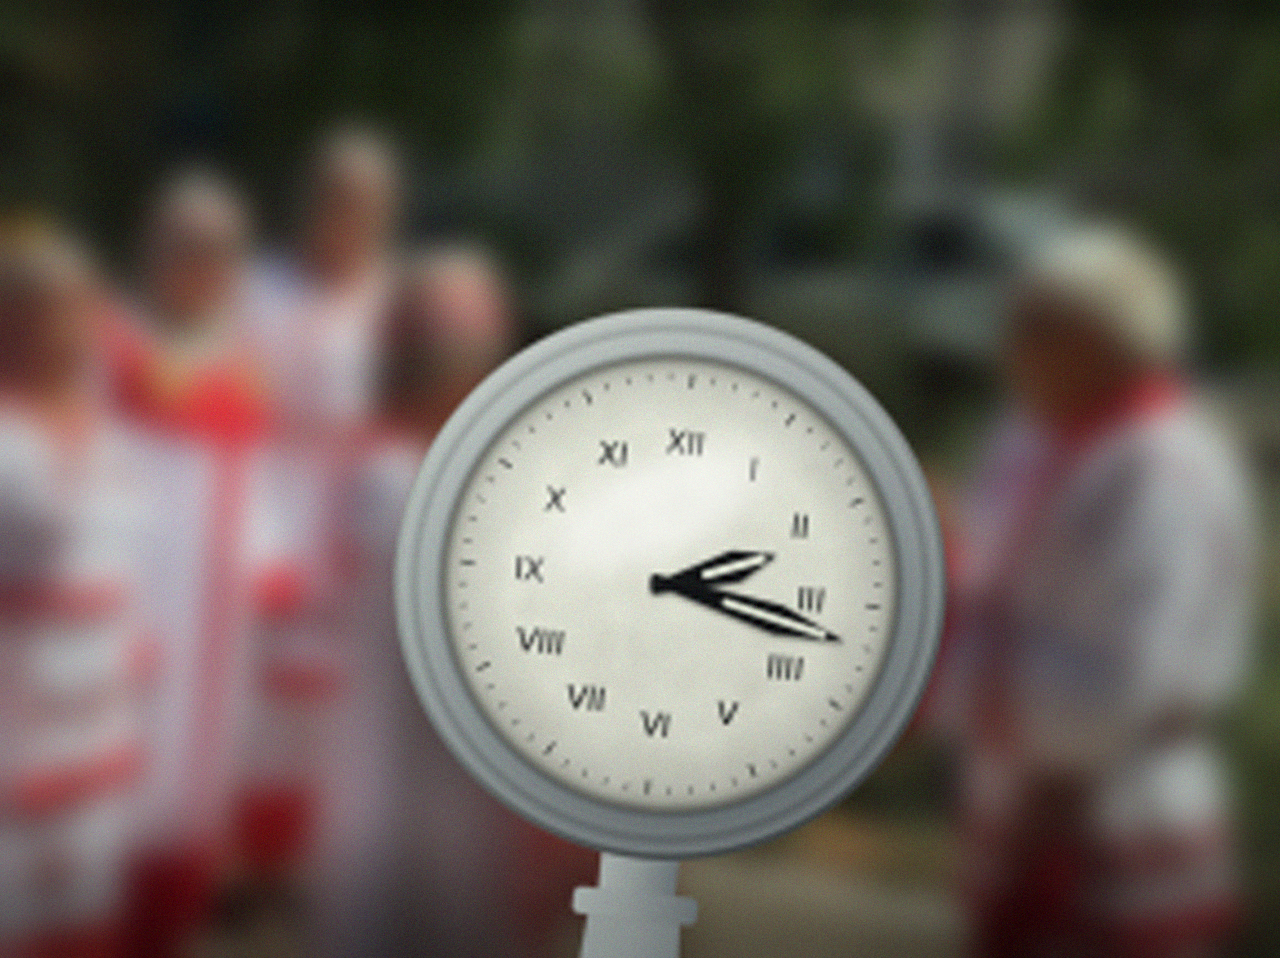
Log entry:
h=2 m=17
